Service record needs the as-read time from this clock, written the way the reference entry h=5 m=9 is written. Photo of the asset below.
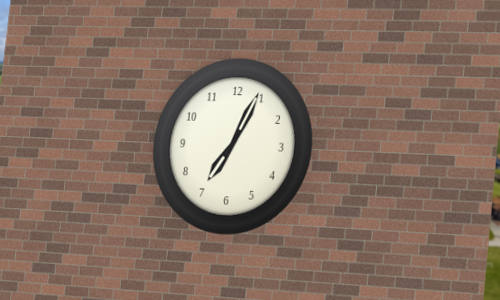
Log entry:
h=7 m=4
